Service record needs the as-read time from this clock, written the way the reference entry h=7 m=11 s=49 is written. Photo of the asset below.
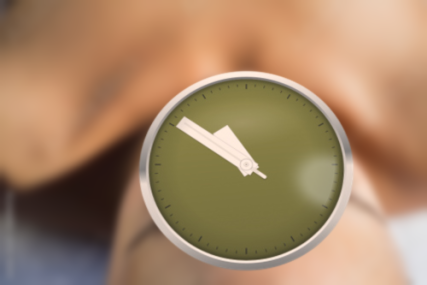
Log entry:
h=10 m=50 s=51
